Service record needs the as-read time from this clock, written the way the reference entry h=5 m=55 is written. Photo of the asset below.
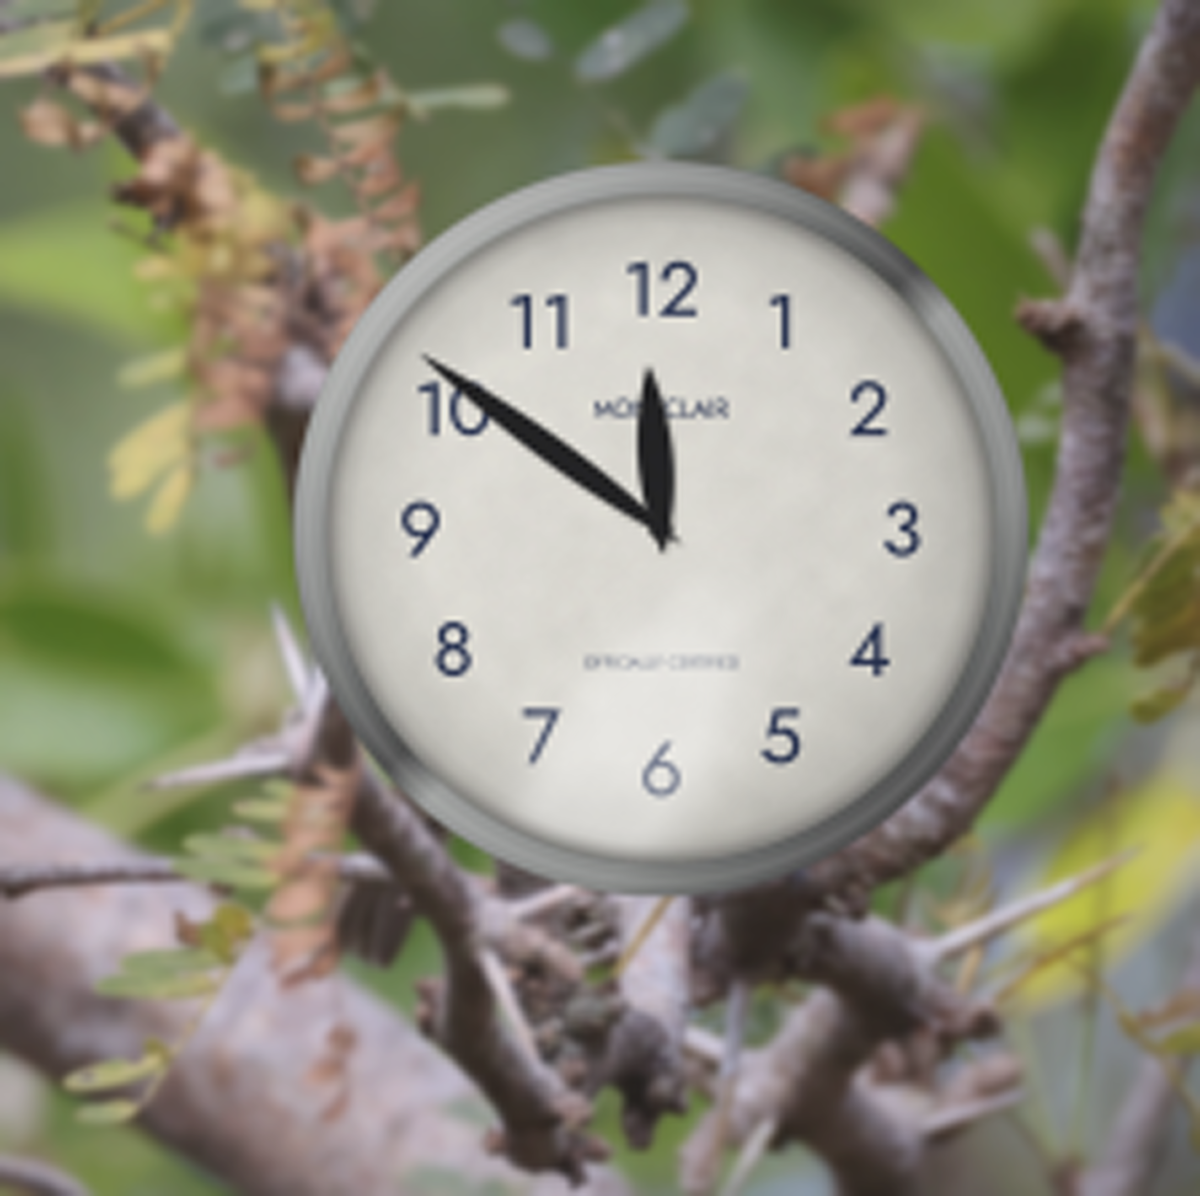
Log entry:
h=11 m=51
